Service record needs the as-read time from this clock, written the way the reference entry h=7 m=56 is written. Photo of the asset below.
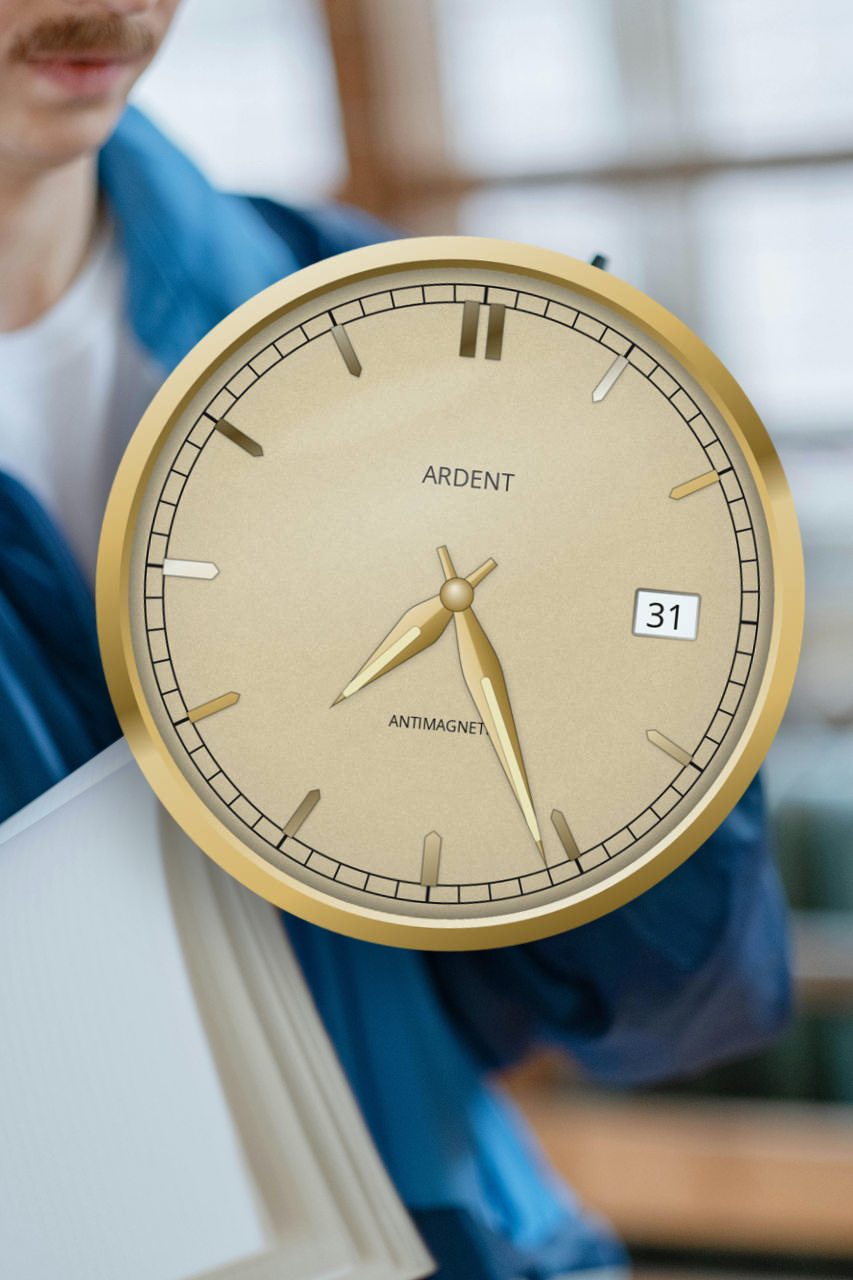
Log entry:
h=7 m=26
